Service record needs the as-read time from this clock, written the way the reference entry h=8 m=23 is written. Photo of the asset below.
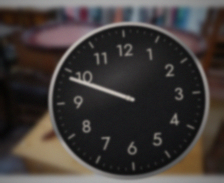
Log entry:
h=9 m=49
